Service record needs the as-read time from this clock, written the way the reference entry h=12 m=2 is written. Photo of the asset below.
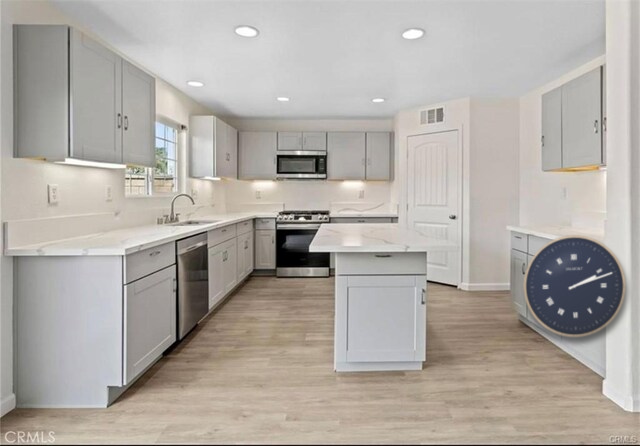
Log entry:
h=2 m=12
